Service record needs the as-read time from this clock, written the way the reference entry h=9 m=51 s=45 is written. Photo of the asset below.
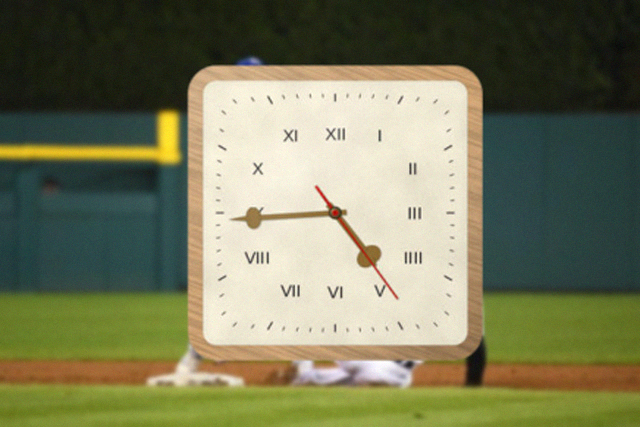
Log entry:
h=4 m=44 s=24
